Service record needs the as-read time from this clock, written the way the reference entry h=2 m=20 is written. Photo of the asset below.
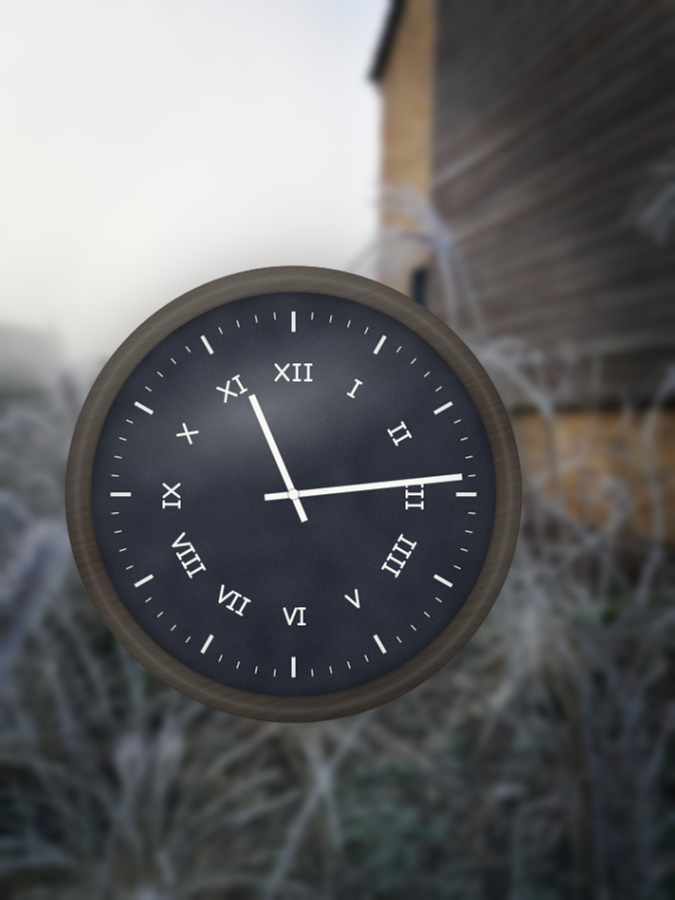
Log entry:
h=11 m=14
